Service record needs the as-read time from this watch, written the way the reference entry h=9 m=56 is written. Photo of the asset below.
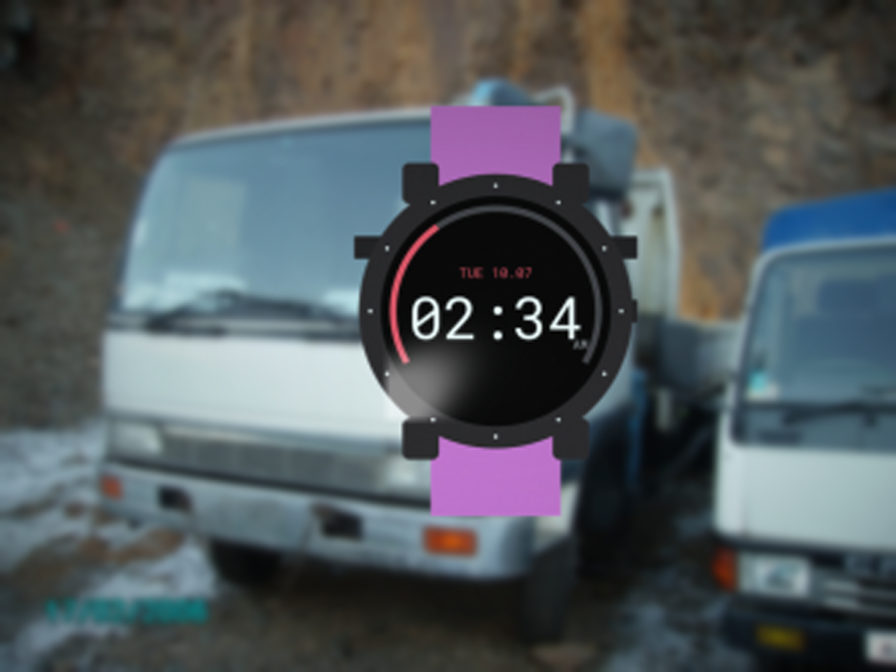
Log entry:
h=2 m=34
